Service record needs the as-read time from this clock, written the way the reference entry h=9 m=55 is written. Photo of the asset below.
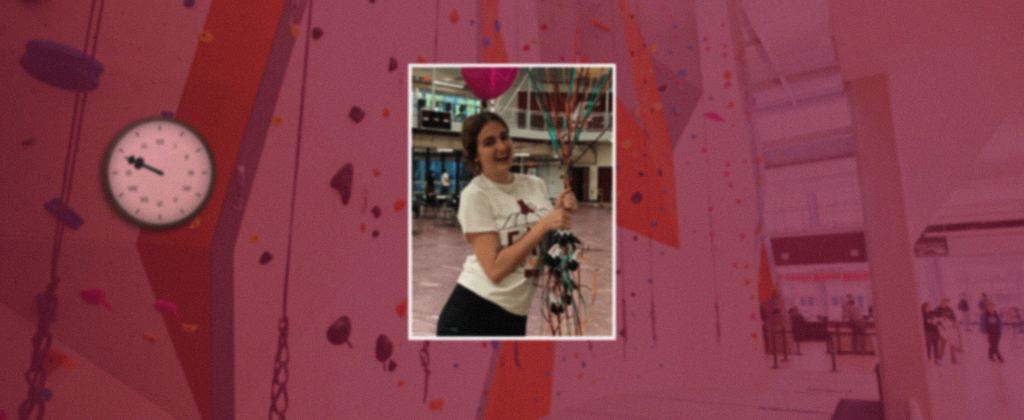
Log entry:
h=9 m=49
